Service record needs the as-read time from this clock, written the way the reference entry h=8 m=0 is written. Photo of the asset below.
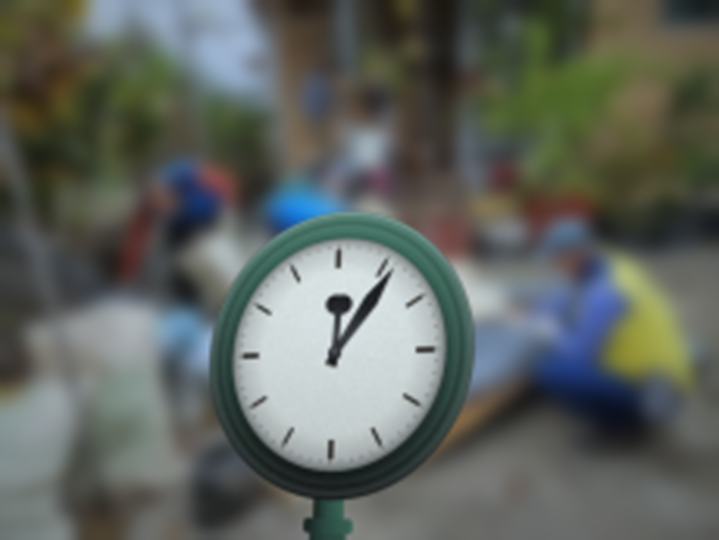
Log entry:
h=12 m=6
